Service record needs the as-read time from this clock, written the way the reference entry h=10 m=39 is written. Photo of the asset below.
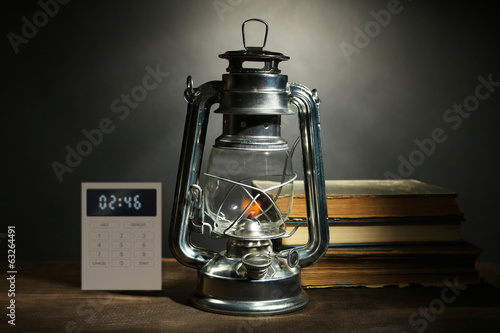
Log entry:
h=2 m=46
